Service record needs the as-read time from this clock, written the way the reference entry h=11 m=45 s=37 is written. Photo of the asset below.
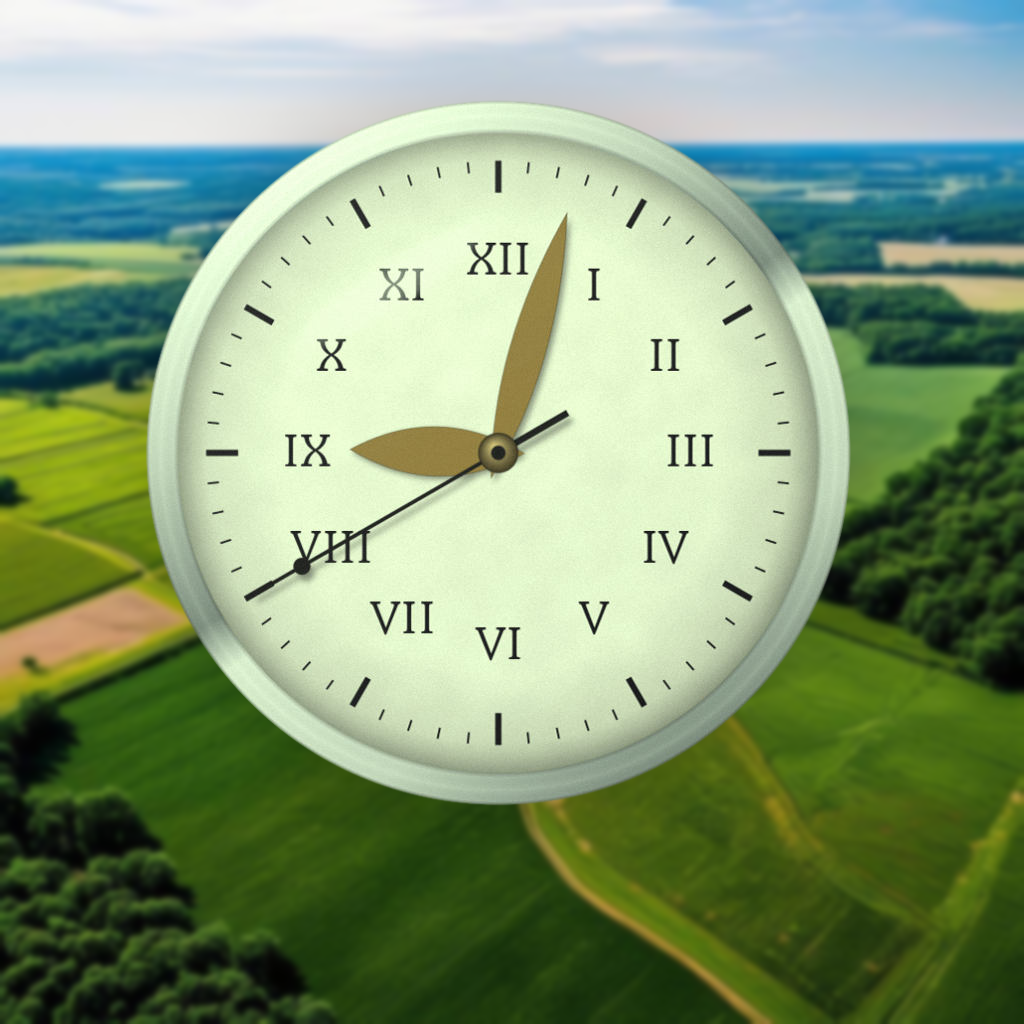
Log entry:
h=9 m=2 s=40
